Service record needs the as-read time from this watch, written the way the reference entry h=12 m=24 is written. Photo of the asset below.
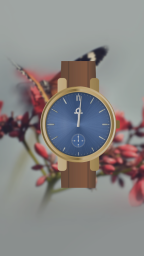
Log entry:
h=12 m=1
